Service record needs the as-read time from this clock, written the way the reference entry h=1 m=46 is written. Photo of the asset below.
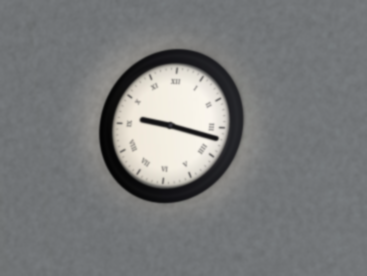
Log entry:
h=9 m=17
